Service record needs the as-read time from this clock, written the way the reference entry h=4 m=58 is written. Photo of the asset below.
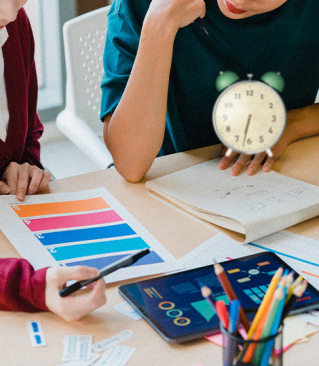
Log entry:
h=6 m=32
